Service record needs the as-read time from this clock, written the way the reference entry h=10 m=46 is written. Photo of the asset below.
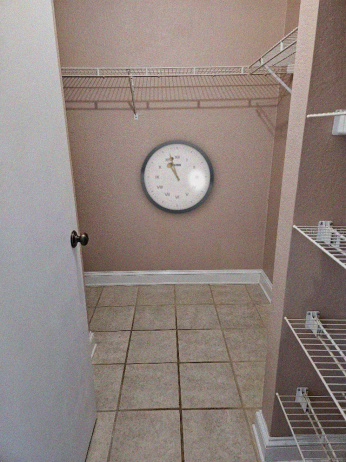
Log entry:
h=10 m=57
